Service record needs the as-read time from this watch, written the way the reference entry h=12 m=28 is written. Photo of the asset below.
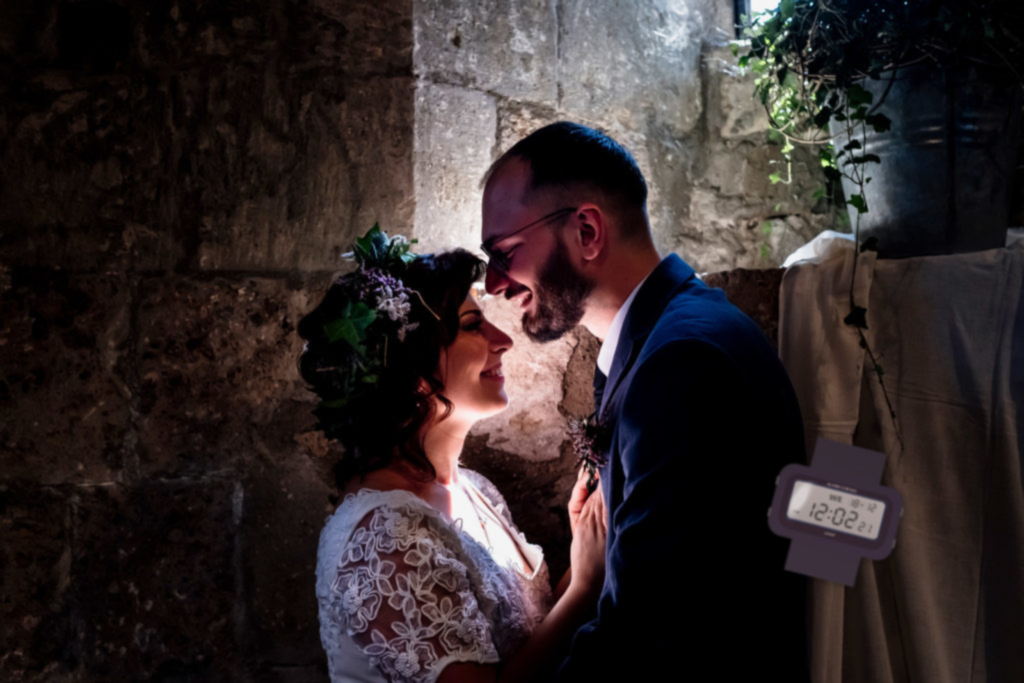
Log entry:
h=12 m=2
